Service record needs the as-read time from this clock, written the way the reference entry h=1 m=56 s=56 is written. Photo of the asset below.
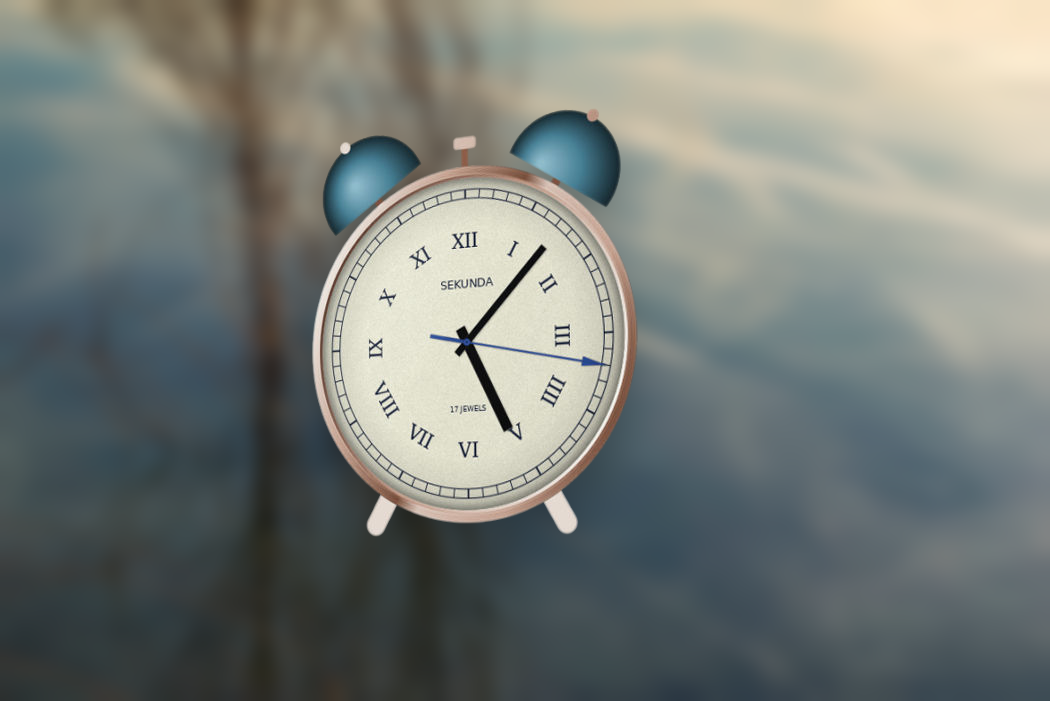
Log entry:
h=5 m=7 s=17
